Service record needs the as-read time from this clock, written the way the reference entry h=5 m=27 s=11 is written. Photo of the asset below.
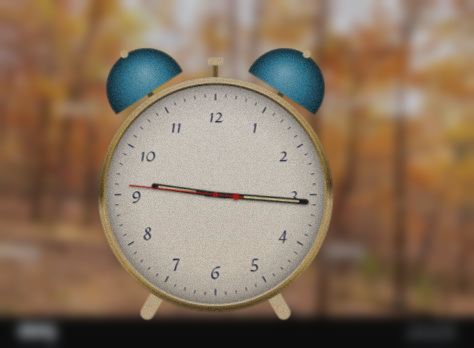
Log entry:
h=9 m=15 s=46
